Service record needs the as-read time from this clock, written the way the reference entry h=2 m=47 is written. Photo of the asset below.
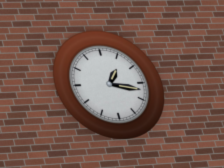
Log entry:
h=1 m=17
